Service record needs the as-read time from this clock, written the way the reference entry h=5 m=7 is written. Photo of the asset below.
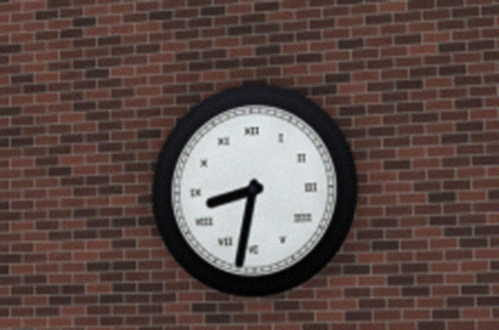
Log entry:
h=8 m=32
